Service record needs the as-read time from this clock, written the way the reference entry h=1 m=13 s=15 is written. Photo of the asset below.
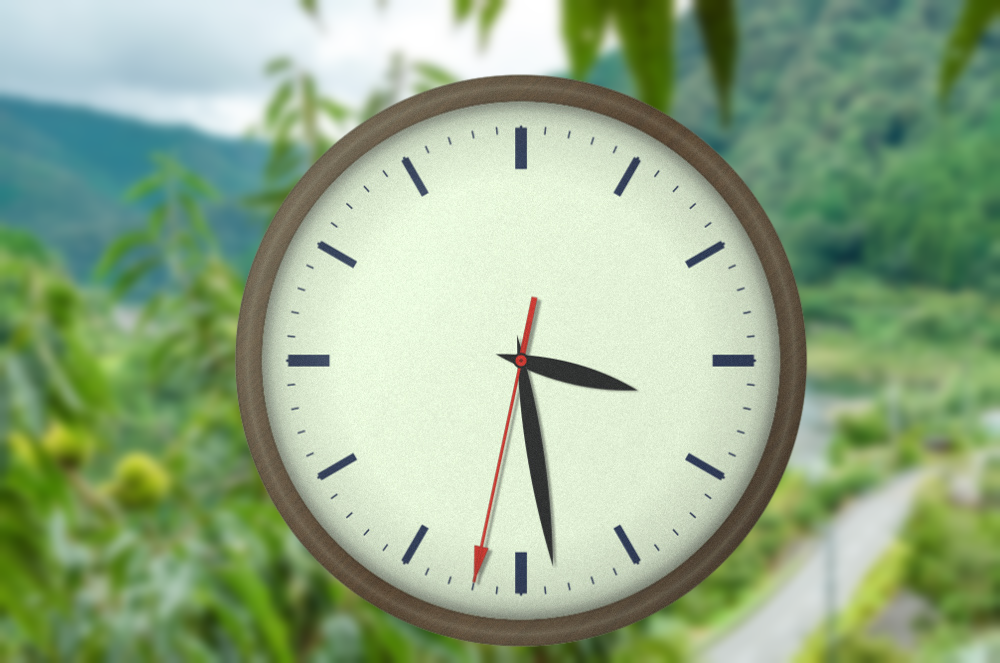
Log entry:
h=3 m=28 s=32
